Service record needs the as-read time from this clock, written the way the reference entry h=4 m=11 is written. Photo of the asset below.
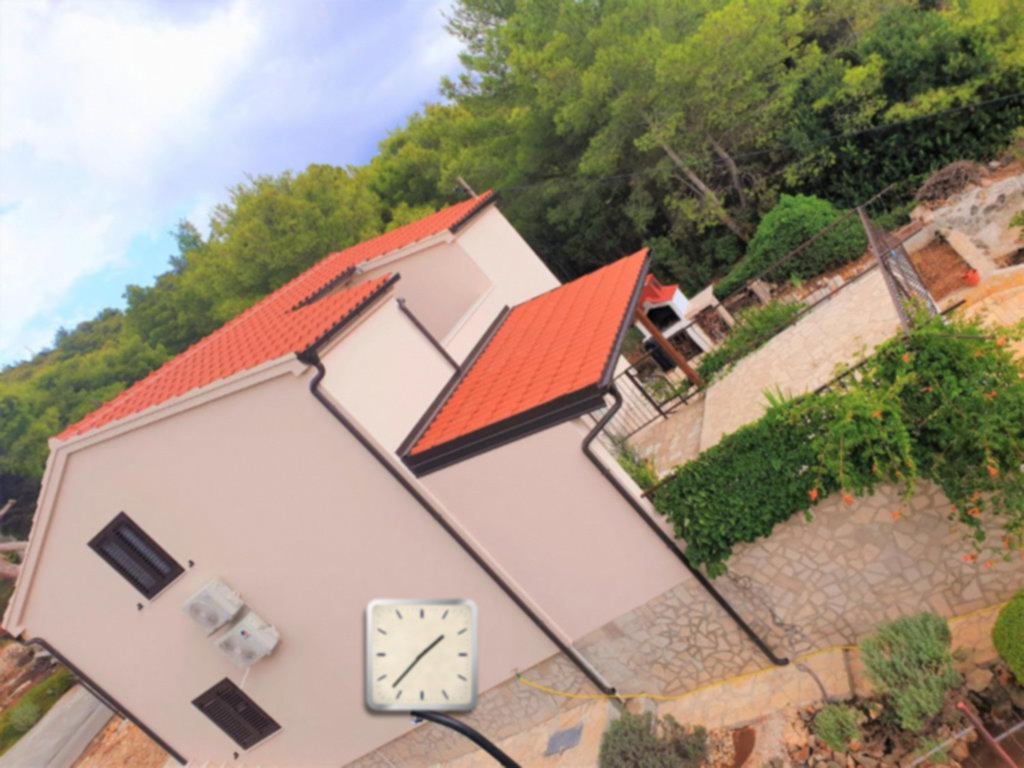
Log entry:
h=1 m=37
